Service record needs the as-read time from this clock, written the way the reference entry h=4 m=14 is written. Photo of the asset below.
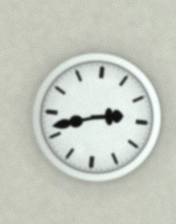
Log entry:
h=2 m=42
